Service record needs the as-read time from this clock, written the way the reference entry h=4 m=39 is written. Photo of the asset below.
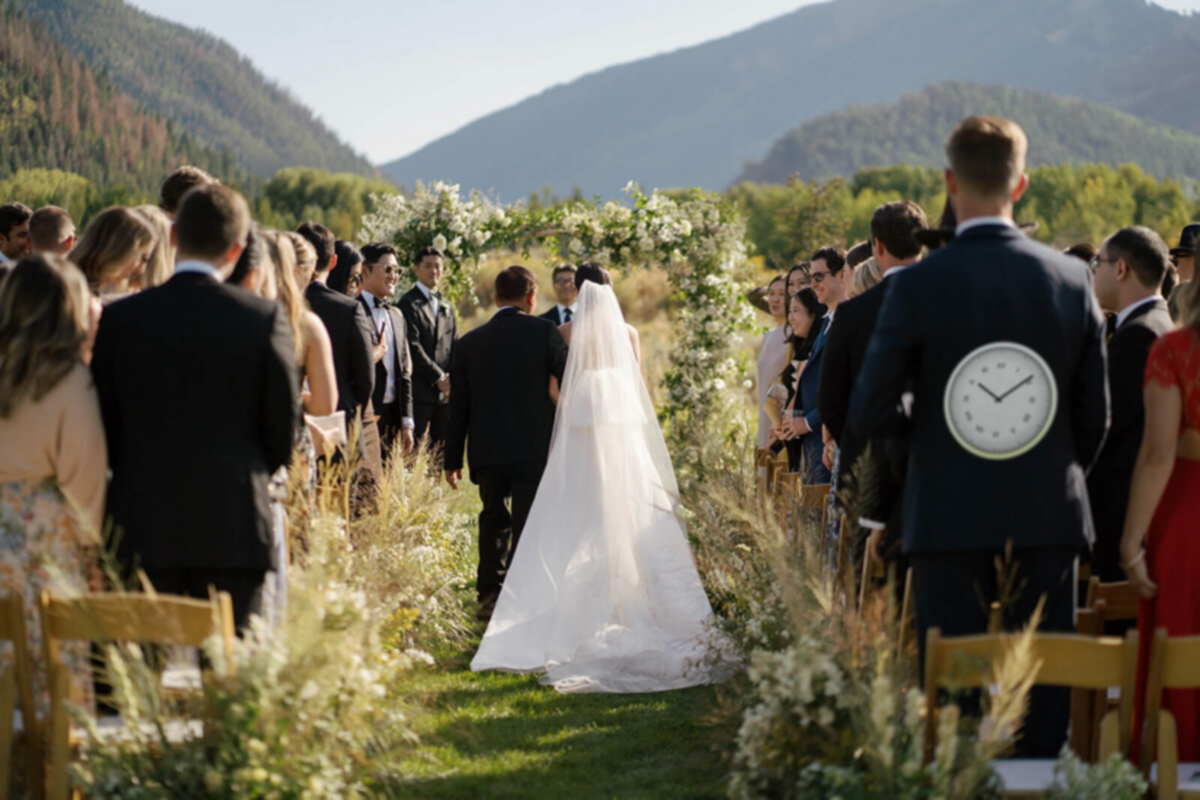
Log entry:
h=10 m=9
